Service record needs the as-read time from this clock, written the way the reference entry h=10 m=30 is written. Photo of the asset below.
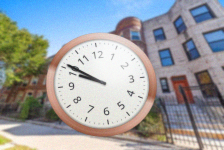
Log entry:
h=9 m=51
